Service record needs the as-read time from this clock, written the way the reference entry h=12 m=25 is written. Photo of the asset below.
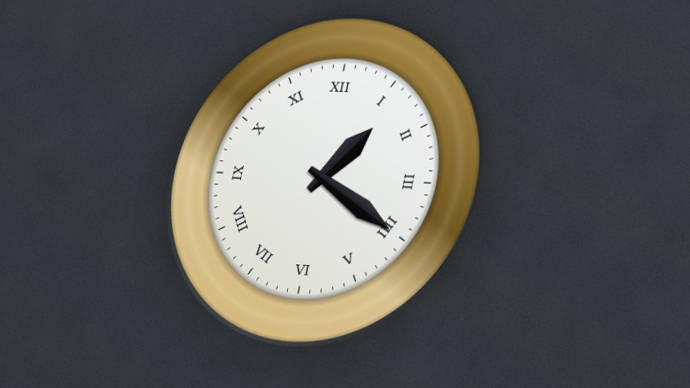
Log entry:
h=1 m=20
